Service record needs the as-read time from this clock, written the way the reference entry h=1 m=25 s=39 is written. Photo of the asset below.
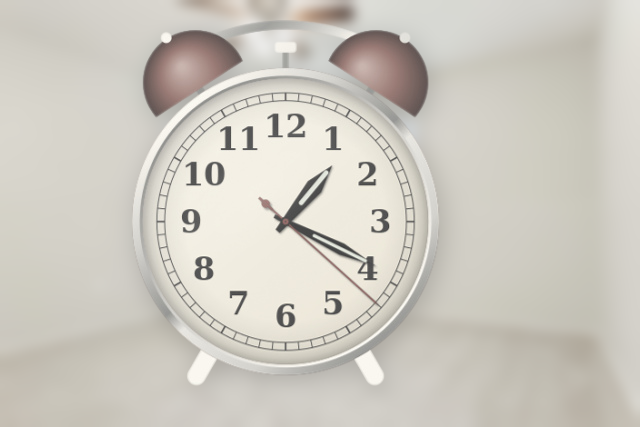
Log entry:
h=1 m=19 s=22
